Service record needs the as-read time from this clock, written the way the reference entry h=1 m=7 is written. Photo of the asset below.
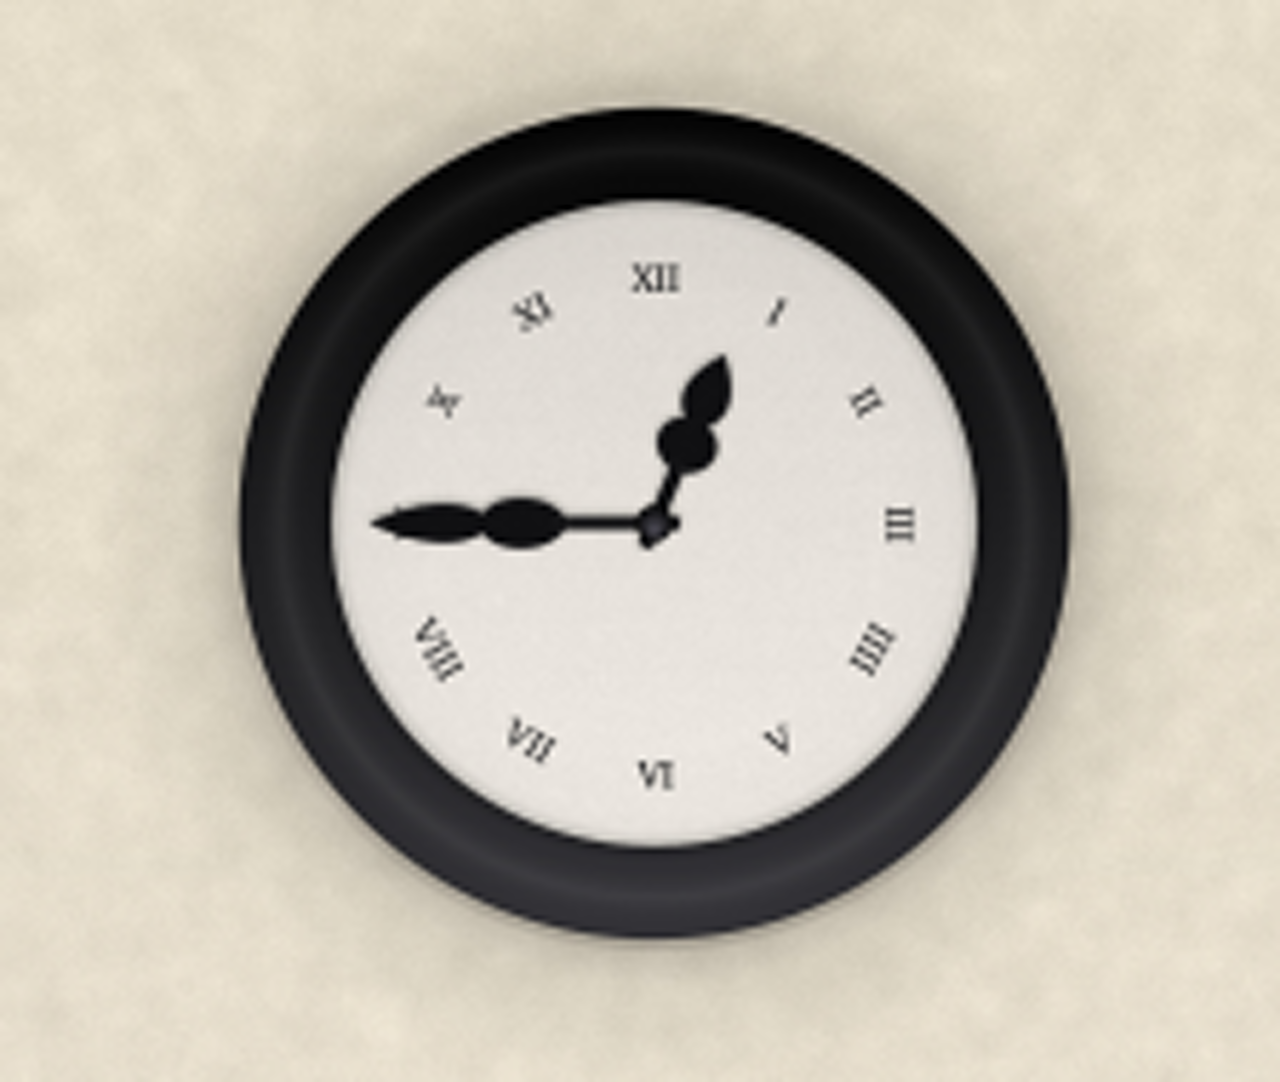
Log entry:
h=12 m=45
